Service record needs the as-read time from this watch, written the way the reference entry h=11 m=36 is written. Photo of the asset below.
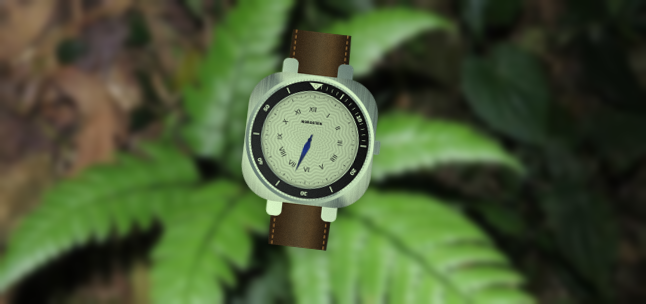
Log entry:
h=6 m=33
